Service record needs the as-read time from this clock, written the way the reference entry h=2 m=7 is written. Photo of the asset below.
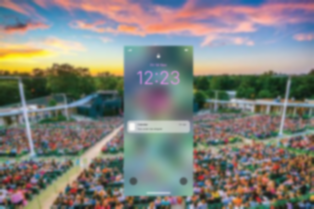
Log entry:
h=12 m=23
